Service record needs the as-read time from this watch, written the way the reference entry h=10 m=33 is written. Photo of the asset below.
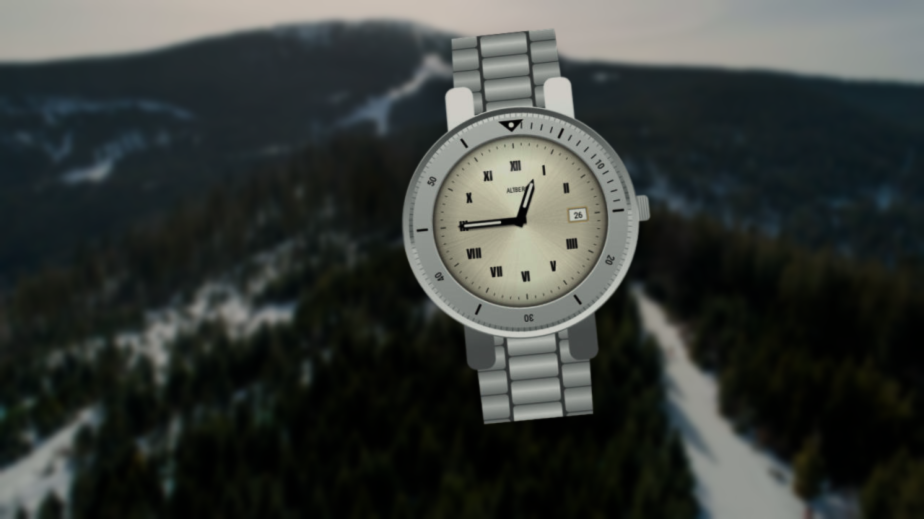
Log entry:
h=12 m=45
